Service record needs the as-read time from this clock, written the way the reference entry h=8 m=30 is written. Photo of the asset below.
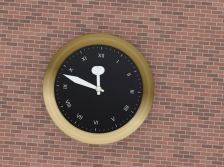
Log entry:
h=11 m=48
